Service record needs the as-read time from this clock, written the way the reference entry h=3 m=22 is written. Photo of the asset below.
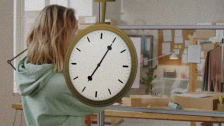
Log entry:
h=7 m=5
